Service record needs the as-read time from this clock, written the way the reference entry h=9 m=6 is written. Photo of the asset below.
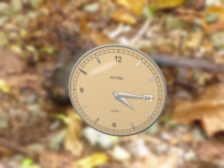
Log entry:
h=4 m=15
